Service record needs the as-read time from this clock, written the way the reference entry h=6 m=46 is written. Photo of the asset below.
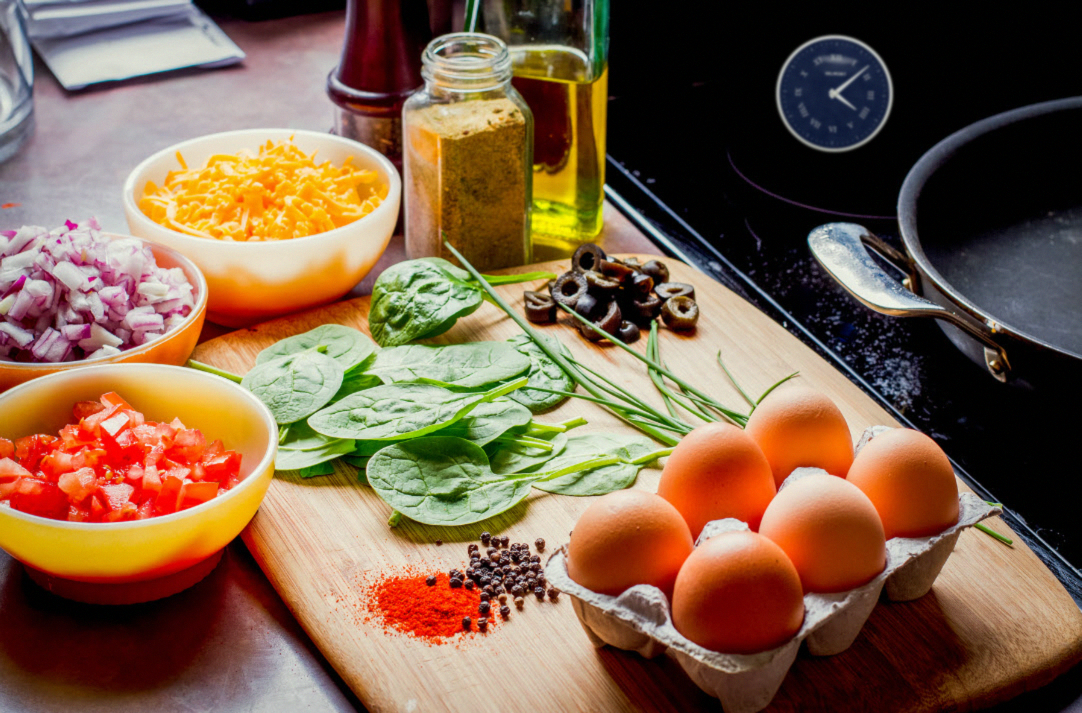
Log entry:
h=4 m=8
